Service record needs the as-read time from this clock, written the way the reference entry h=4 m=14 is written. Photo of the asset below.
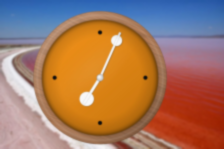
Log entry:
h=7 m=4
